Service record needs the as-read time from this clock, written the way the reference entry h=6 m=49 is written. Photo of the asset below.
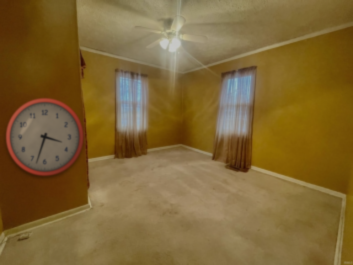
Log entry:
h=3 m=33
